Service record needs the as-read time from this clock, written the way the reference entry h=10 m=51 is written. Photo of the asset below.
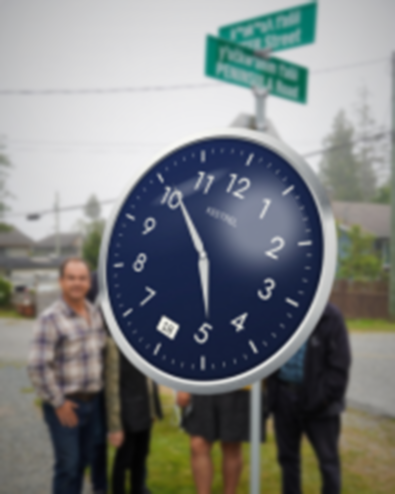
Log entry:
h=4 m=51
